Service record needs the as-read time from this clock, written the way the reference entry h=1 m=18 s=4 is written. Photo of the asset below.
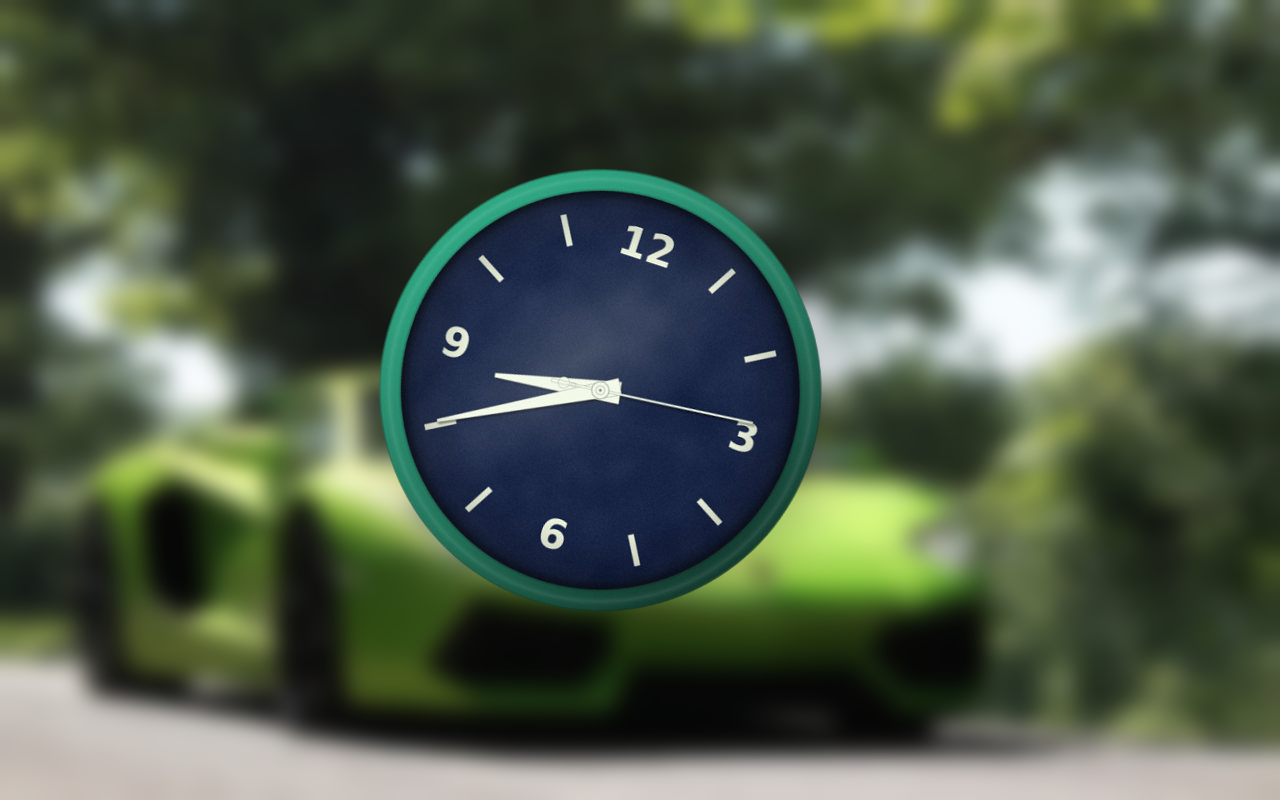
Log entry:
h=8 m=40 s=14
